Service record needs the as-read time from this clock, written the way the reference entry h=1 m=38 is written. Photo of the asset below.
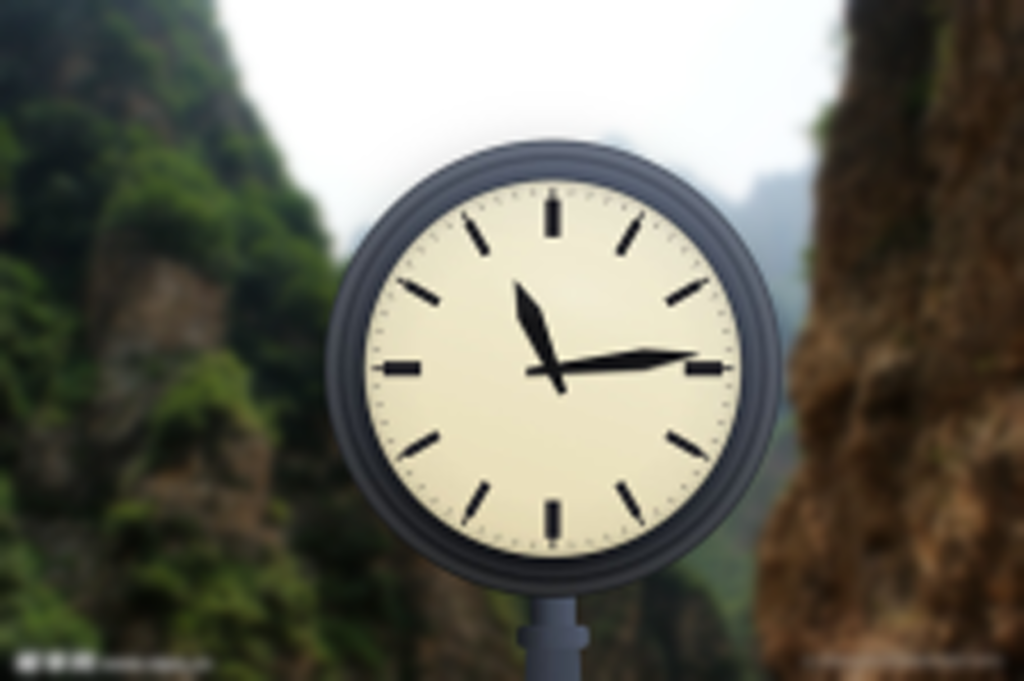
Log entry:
h=11 m=14
